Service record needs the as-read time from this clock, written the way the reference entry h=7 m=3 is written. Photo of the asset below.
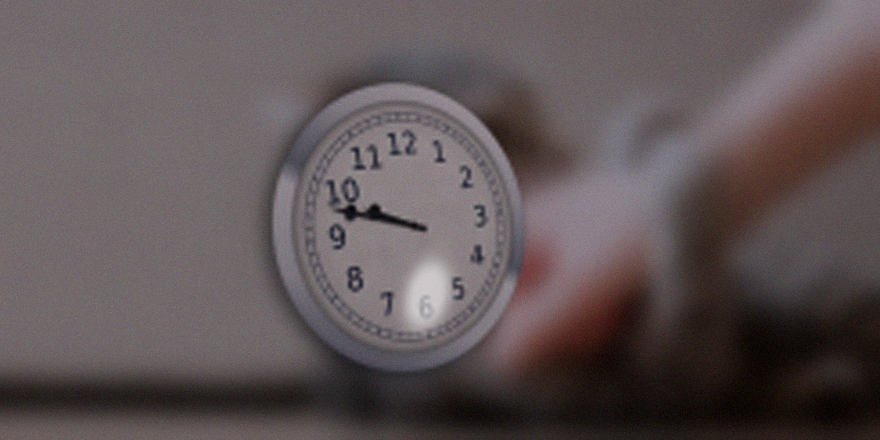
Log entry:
h=9 m=48
